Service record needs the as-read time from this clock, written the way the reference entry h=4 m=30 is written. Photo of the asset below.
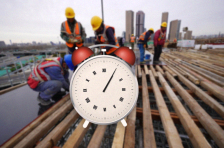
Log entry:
h=1 m=5
